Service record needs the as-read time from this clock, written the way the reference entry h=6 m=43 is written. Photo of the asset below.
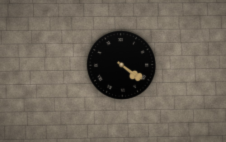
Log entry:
h=4 m=21
